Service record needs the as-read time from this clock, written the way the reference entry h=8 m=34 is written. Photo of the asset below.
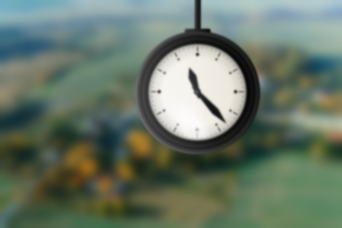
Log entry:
h=11 m=23
